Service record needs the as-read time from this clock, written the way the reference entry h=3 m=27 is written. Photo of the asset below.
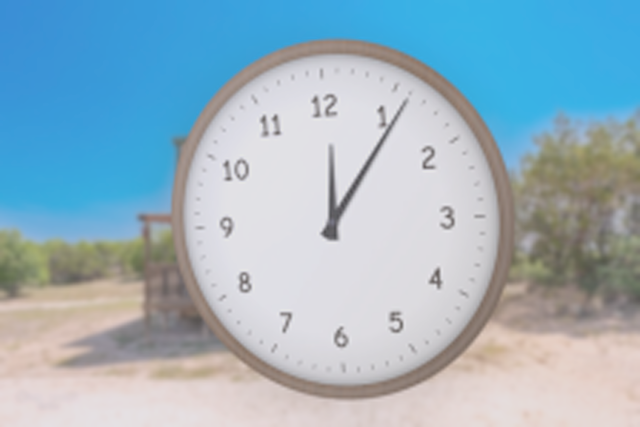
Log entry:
h=12 m=6
